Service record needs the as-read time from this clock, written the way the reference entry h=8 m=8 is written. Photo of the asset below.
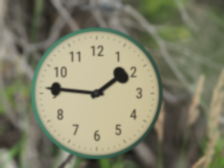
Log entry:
h=1 m=46
